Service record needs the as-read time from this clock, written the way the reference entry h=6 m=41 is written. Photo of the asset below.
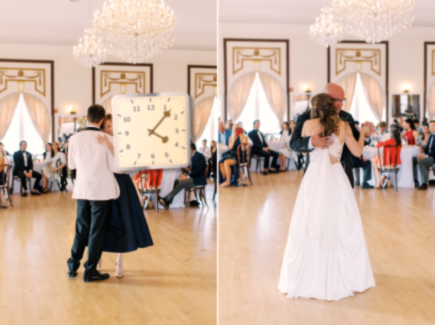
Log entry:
h=4 m=7
